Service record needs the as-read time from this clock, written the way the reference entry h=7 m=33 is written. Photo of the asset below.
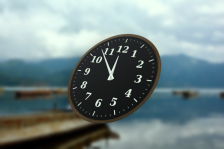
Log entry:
h=11 m=53
